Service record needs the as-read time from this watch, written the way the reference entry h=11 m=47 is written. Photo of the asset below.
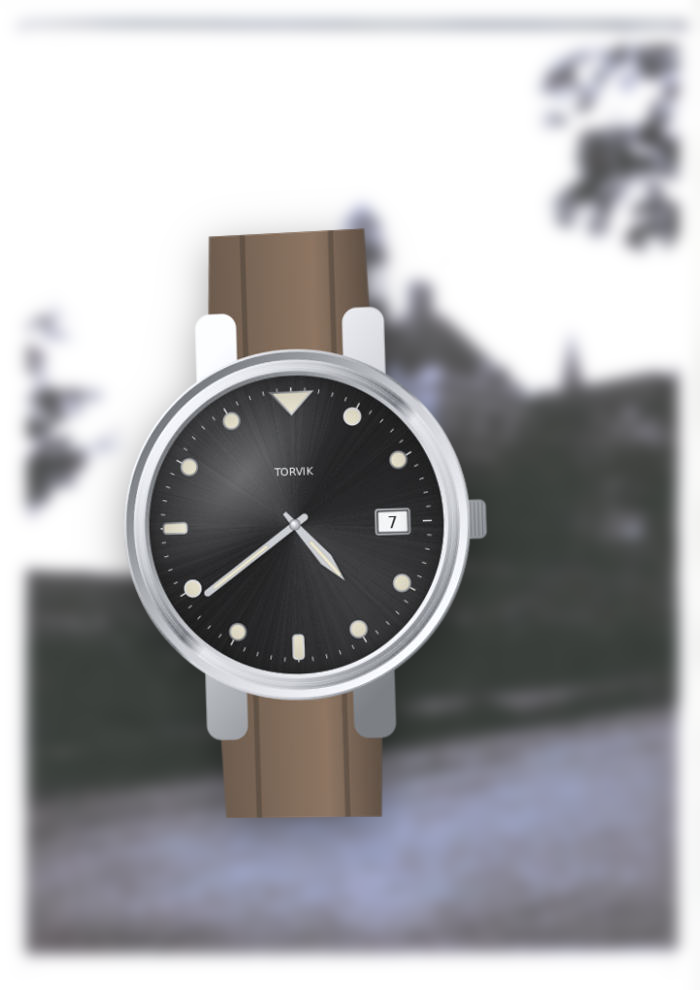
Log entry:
h=4 m=39
